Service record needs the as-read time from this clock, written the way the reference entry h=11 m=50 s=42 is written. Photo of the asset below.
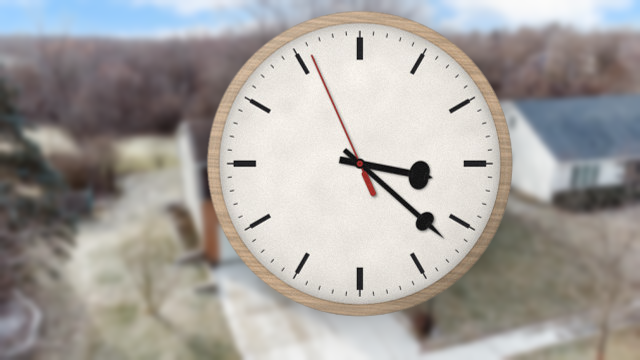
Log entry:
h=3 m=21 s=56
